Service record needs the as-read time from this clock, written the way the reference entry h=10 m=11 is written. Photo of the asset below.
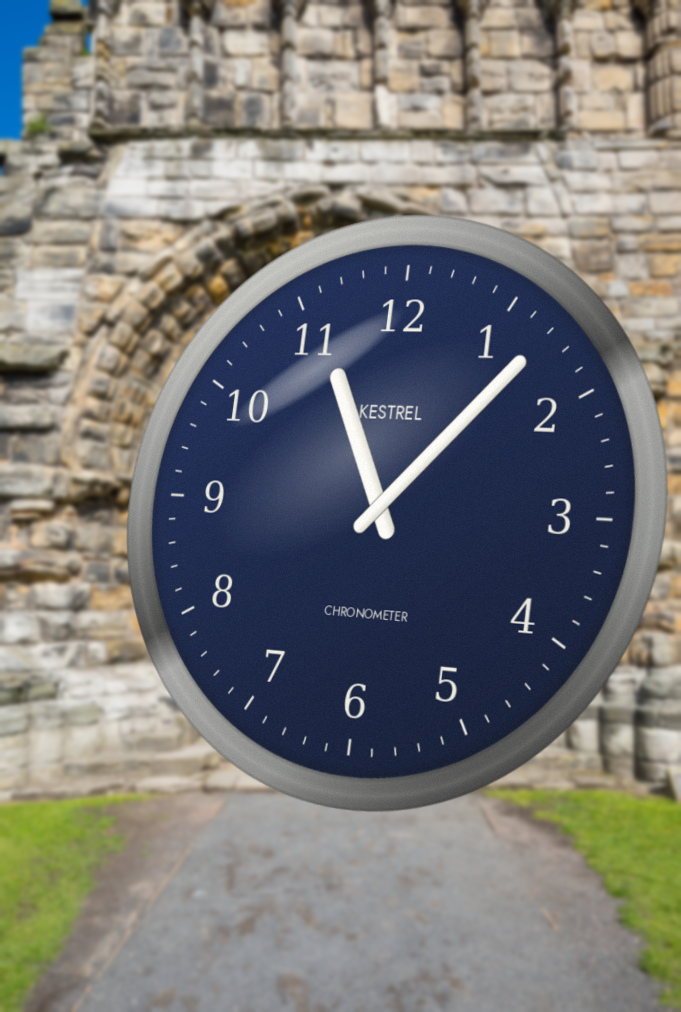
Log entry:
h=11 m=7
